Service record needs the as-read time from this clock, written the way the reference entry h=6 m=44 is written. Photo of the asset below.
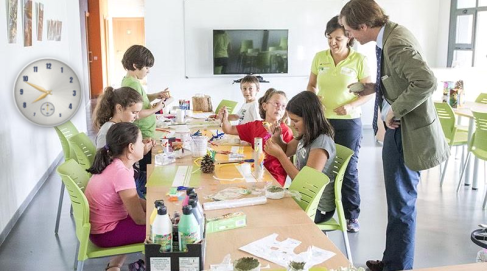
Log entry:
h=7 m=49
